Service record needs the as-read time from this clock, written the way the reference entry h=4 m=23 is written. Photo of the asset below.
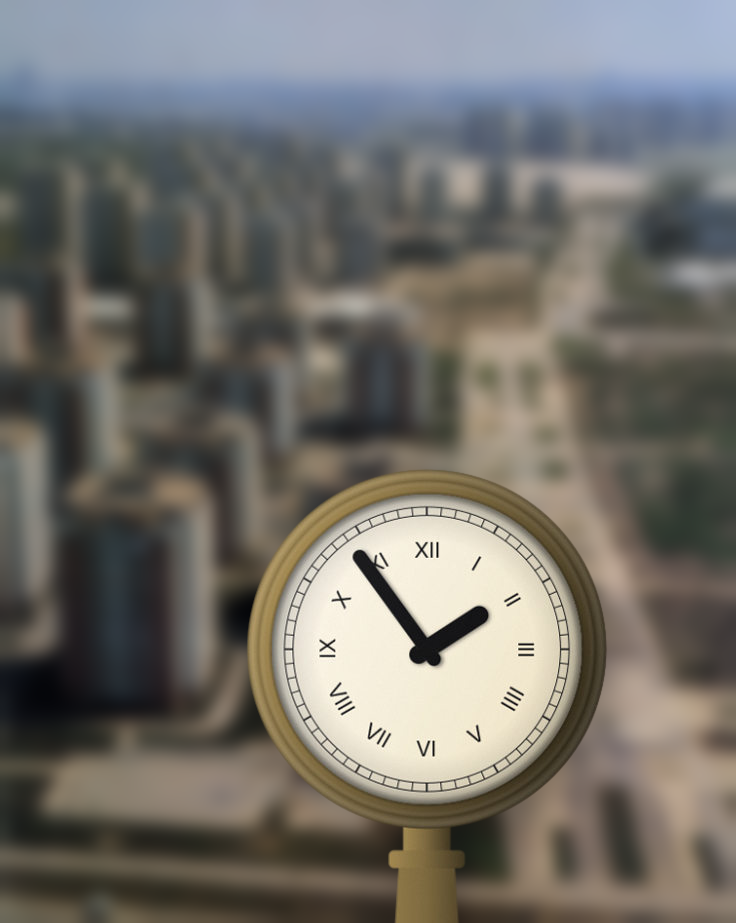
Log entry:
h=1 m=54
